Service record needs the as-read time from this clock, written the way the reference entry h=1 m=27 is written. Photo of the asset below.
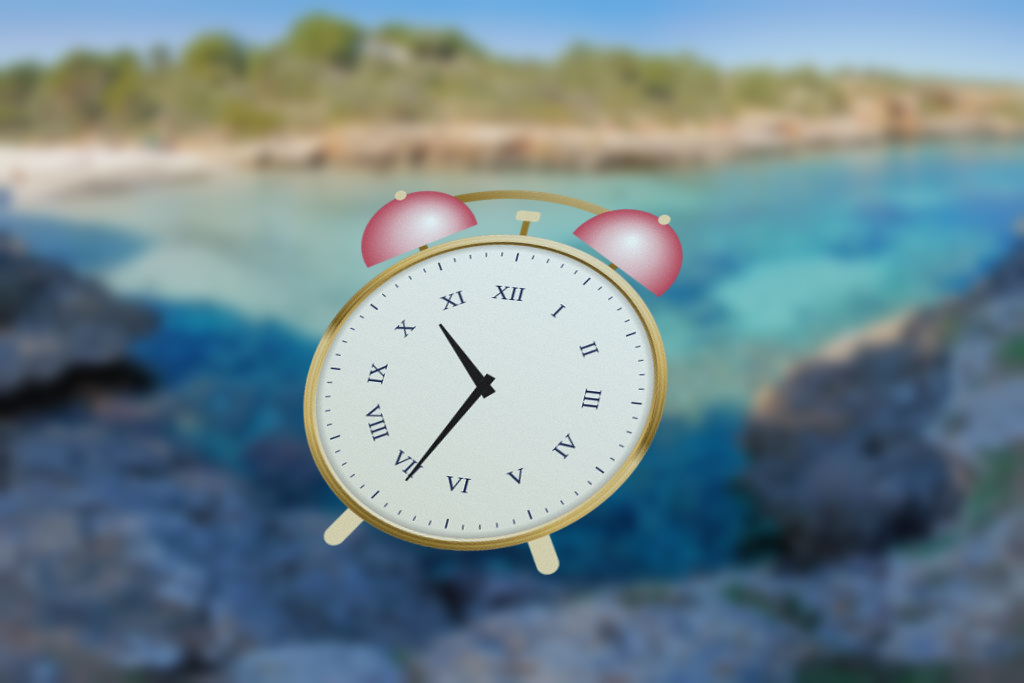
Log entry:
h=10 m=34
